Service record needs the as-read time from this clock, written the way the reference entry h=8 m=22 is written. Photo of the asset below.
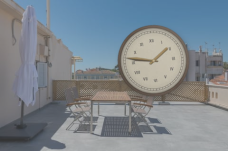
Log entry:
h=1 m=47
